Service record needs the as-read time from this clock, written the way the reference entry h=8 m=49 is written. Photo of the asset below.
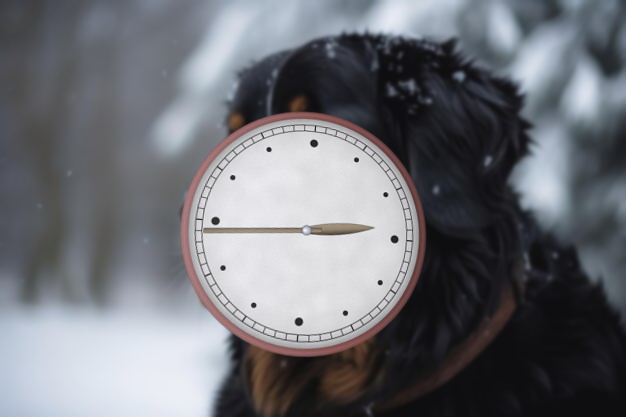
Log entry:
h=2 m=44
